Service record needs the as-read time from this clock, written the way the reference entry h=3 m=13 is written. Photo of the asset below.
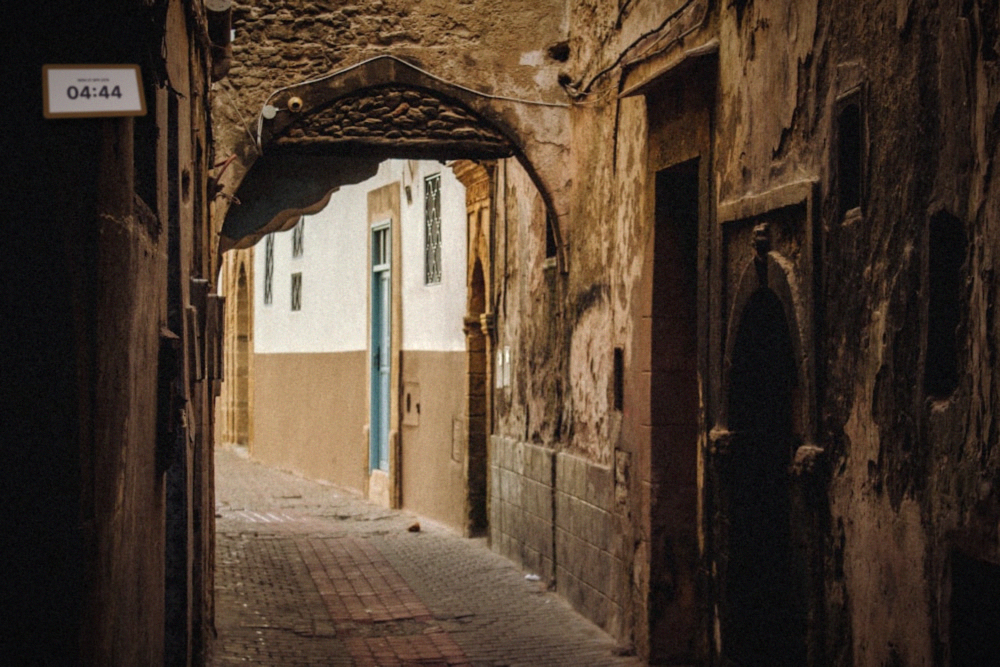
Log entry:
h=4 m=44
